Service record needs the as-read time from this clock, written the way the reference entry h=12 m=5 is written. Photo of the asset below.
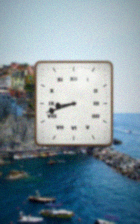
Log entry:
h=8 m=42
